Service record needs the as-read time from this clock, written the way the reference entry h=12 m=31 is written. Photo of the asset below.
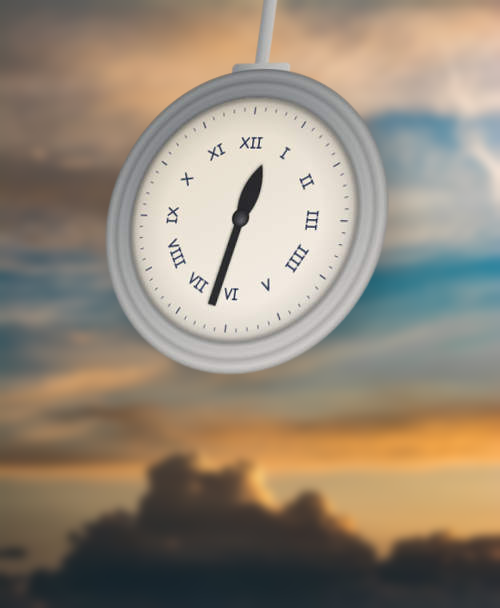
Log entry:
h=12 m=32
